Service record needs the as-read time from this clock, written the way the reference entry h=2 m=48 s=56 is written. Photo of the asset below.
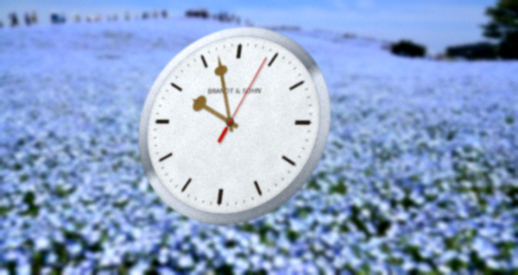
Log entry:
h=9 m=57 s=4
